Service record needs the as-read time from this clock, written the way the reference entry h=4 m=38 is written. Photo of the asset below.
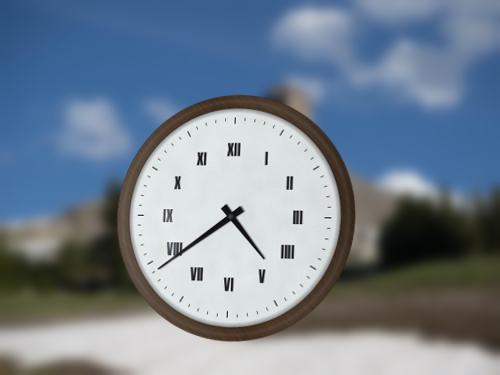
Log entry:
h=4 m=39
